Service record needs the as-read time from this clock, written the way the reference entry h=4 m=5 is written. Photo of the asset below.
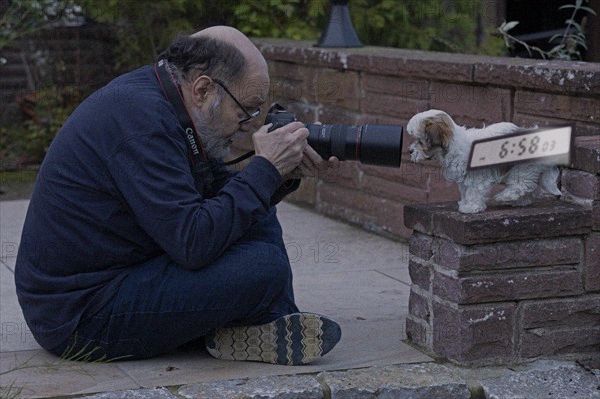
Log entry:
h=6 m=58
